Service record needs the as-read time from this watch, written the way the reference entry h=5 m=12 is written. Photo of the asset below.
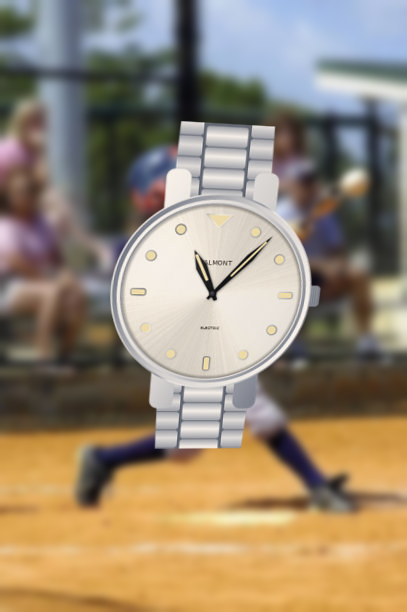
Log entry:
h=11 m=7
